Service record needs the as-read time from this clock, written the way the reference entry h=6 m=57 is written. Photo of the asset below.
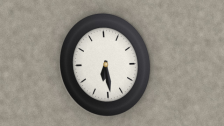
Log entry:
h=6 m=29
